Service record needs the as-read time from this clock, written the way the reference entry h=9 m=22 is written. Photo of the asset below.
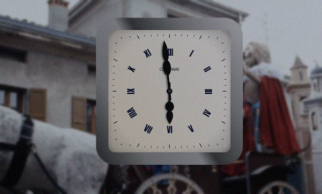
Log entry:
h=5 m=59
